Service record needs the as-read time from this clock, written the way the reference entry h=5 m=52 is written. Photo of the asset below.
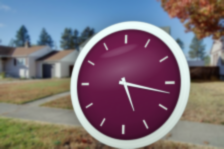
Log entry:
h=5 m=17
